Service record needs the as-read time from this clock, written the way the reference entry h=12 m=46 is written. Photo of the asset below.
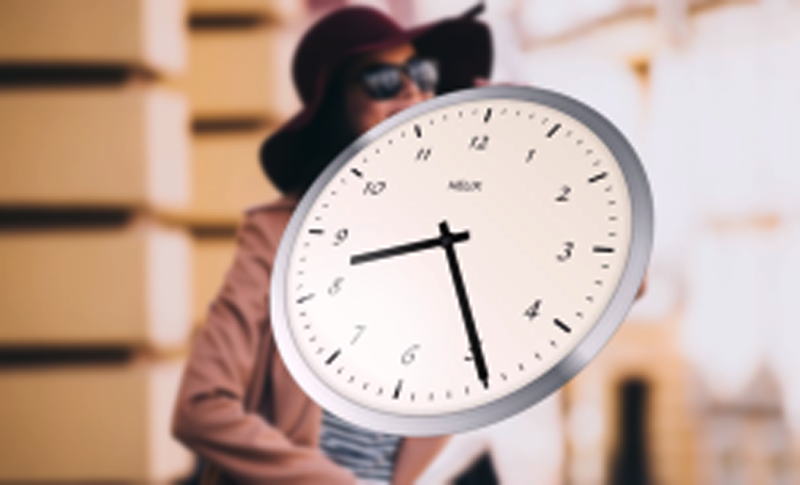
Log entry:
h=8 m=25
